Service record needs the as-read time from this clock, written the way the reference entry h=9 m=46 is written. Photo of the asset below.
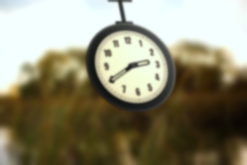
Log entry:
h=2 m=40
